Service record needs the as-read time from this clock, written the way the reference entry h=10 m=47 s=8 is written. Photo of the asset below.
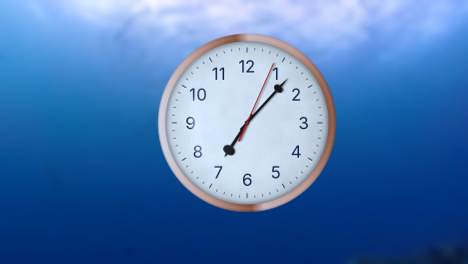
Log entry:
h=7 m=7 s=4
